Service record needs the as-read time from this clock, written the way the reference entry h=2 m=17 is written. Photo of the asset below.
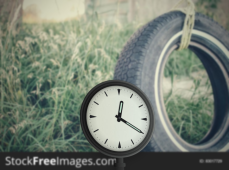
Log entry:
h=12 m=20
